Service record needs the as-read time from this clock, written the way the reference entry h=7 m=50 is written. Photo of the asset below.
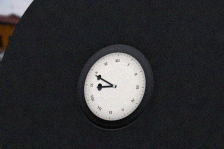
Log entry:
h=8 m=49
